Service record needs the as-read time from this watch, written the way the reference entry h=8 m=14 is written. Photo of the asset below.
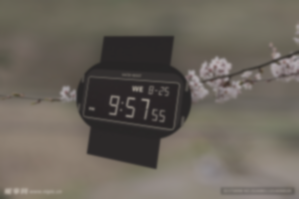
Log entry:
h=9 m=57
